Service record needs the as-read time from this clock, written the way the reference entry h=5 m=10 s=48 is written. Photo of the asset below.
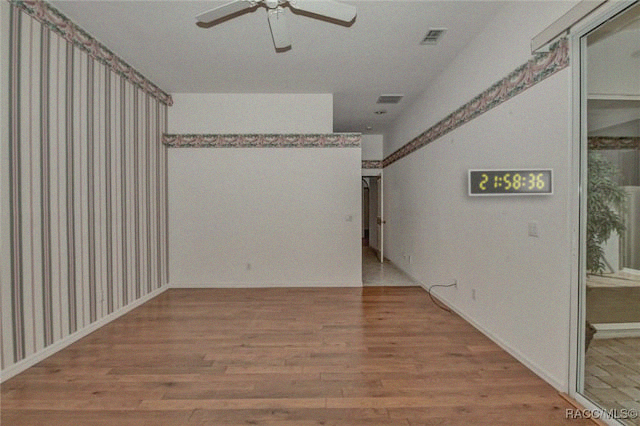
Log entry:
h=21 m=58 s=36
